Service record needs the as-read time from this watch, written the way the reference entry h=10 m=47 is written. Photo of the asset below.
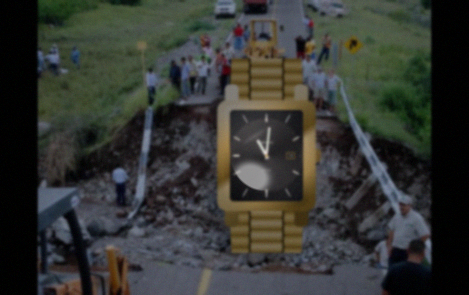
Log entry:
h=11 m=1
